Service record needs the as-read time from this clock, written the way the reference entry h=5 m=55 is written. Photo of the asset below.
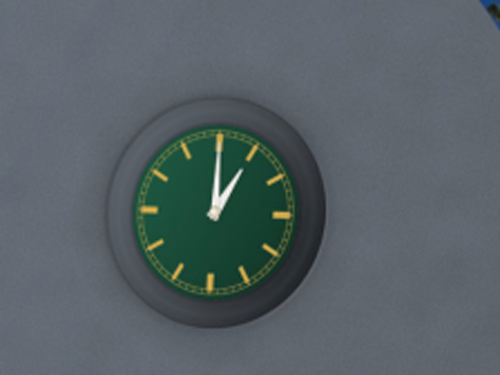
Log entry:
h=1 m=0
